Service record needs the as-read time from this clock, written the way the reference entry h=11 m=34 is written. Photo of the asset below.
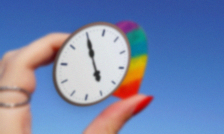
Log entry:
h=4 m=55
